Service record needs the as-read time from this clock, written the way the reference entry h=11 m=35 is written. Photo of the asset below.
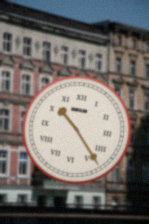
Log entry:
h=10 m=23
